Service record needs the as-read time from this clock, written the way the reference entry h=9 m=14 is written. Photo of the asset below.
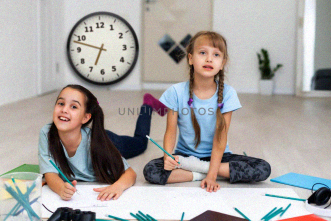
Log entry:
h=6 m=48
